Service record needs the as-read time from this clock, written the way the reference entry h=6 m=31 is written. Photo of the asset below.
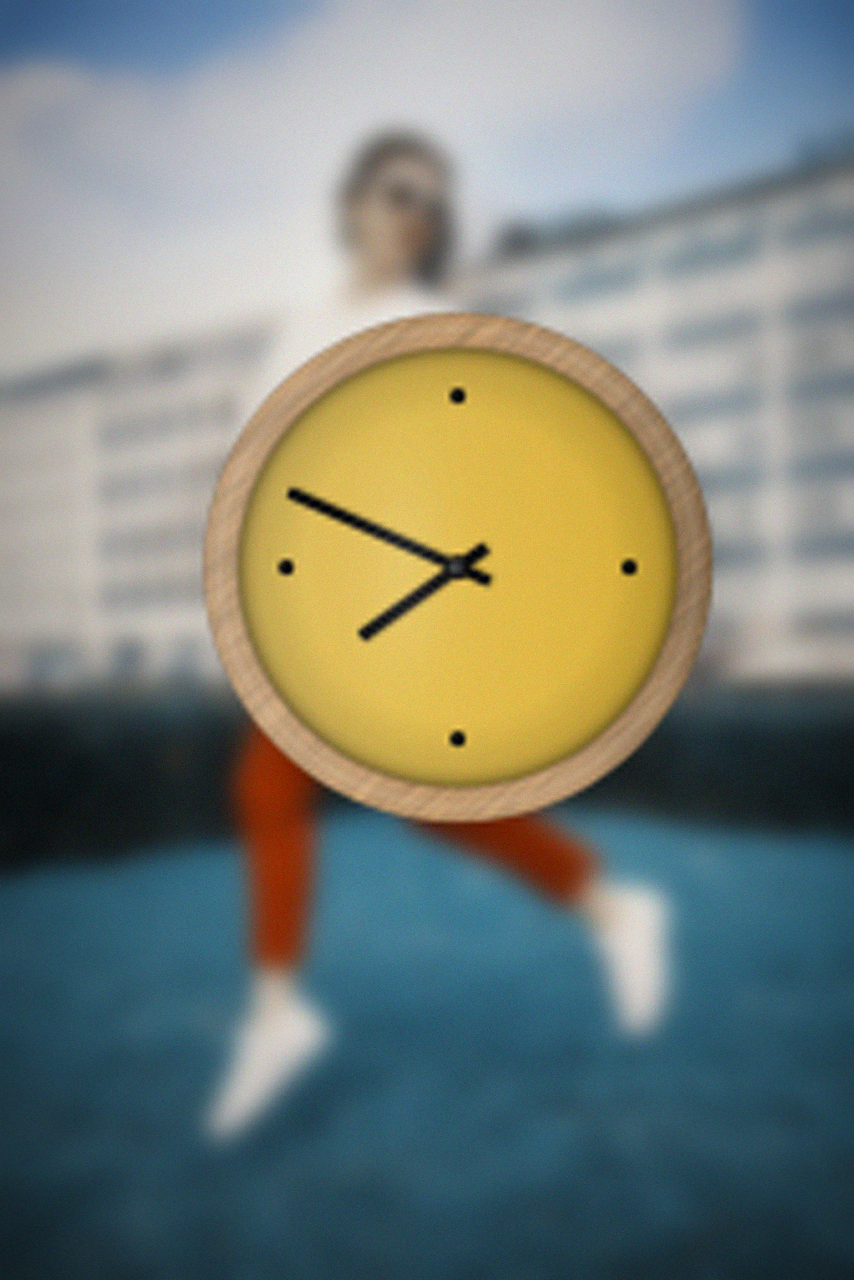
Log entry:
h=7 m=49
